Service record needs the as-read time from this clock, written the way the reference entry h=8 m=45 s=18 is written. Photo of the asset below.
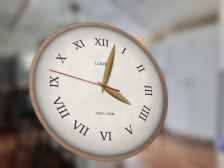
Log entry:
h=4 m=2 s=47
